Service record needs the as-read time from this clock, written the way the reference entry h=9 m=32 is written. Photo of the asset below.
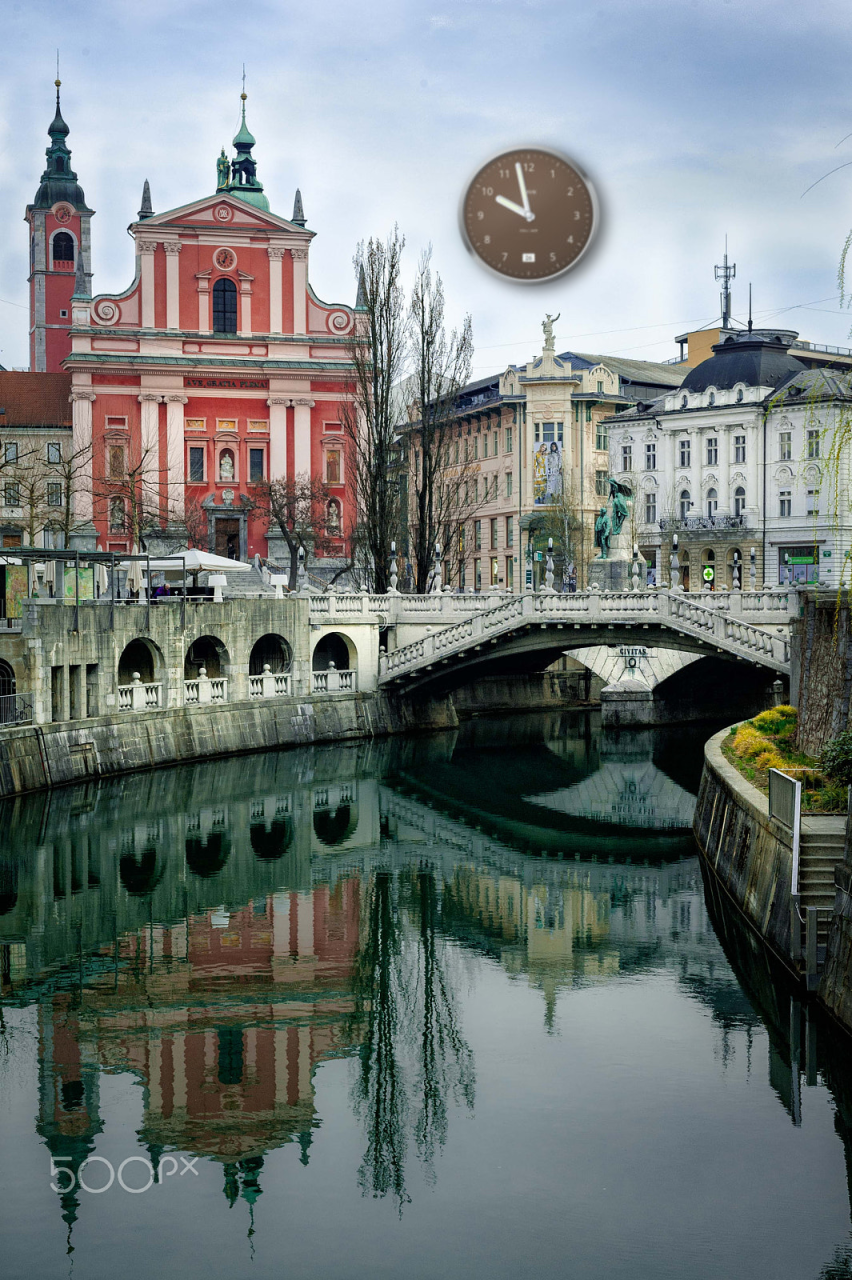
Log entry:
h=9 m=58
